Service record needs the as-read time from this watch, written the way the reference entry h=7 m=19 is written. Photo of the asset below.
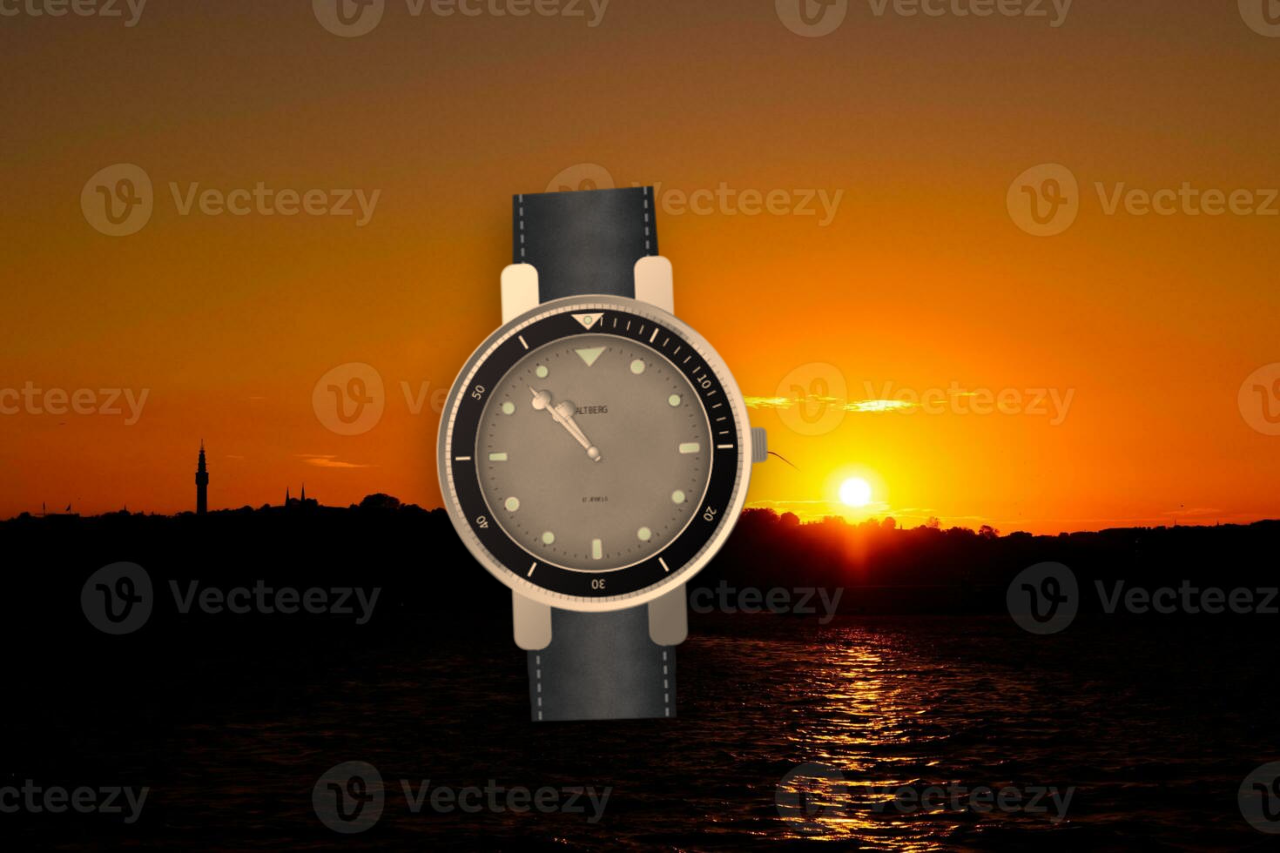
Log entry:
h=10 m=53
